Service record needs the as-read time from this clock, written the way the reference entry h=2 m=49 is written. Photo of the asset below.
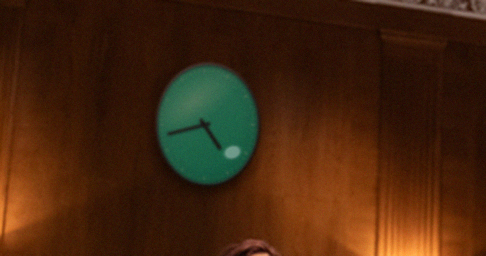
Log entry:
h=4 m=43
